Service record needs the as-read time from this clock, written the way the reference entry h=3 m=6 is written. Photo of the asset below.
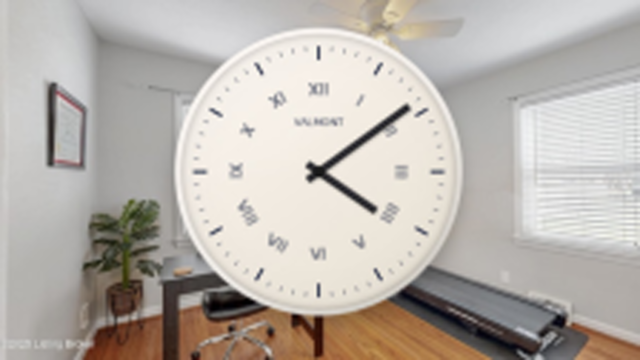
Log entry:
h=4 m=9
